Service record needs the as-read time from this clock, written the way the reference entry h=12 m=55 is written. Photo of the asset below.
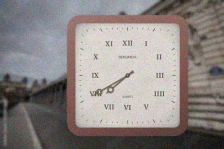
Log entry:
h=7 m=40
